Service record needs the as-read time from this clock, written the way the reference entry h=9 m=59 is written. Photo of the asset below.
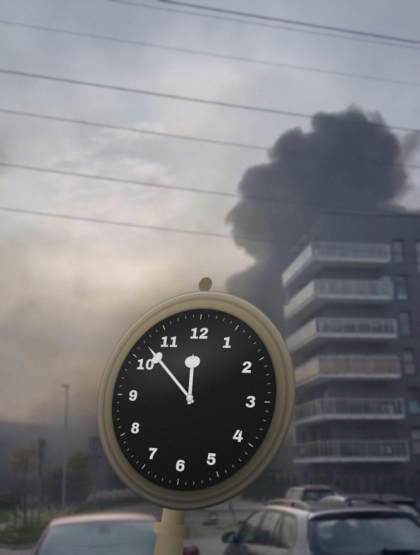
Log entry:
h=11 m=52
